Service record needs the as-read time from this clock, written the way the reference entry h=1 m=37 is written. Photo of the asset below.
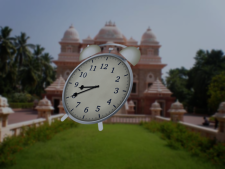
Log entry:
h=8 m=40
